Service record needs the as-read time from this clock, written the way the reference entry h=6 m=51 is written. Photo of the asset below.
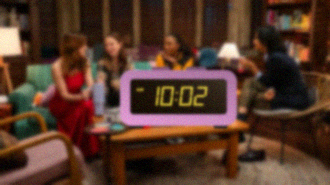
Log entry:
h=10 m=2
